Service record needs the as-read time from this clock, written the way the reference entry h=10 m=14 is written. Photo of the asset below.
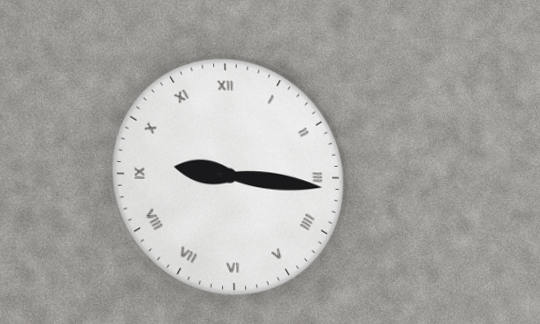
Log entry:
h=9 m=16
